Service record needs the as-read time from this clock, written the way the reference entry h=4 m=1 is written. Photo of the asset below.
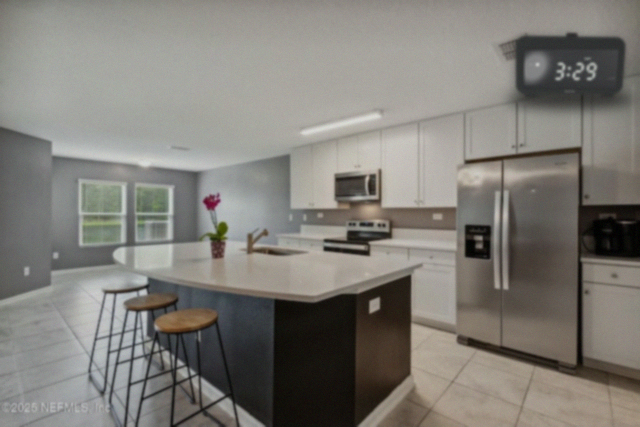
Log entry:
h=3 m=29
